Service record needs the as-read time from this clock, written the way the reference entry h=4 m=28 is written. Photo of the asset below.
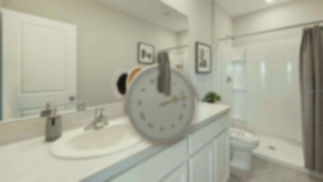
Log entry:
h=2 m=12
